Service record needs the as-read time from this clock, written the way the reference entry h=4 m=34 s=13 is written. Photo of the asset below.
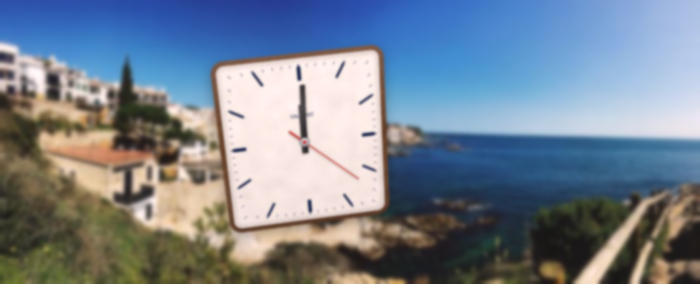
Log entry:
h=12 m=0 s=22
